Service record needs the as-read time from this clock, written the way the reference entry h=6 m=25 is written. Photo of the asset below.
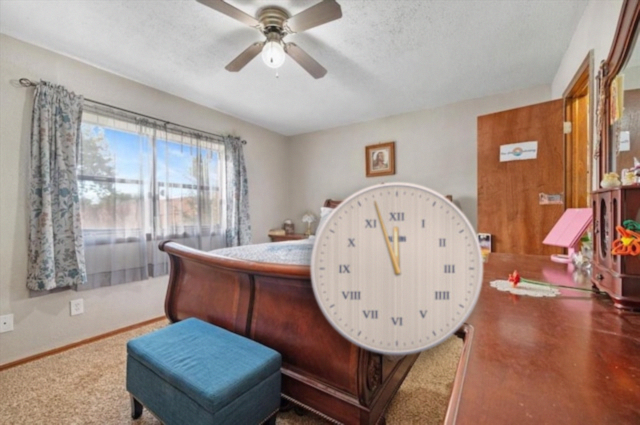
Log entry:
h=11 m=57
